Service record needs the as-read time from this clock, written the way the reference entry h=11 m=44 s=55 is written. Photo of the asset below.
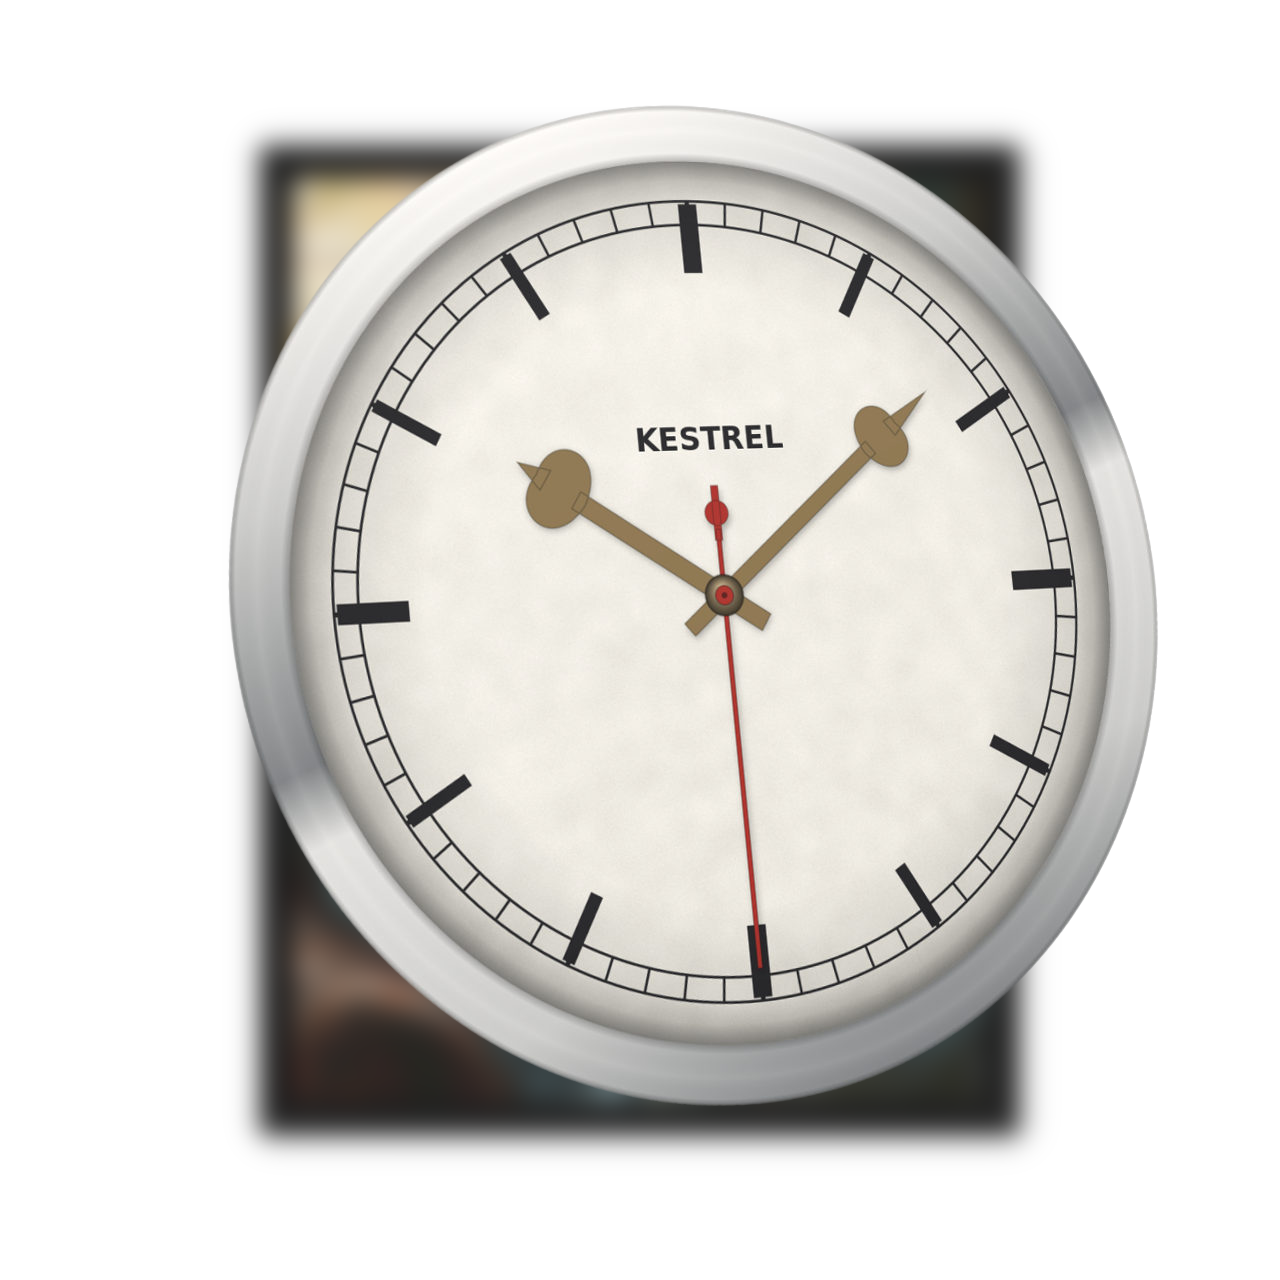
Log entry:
h=10 m=8 s=30
